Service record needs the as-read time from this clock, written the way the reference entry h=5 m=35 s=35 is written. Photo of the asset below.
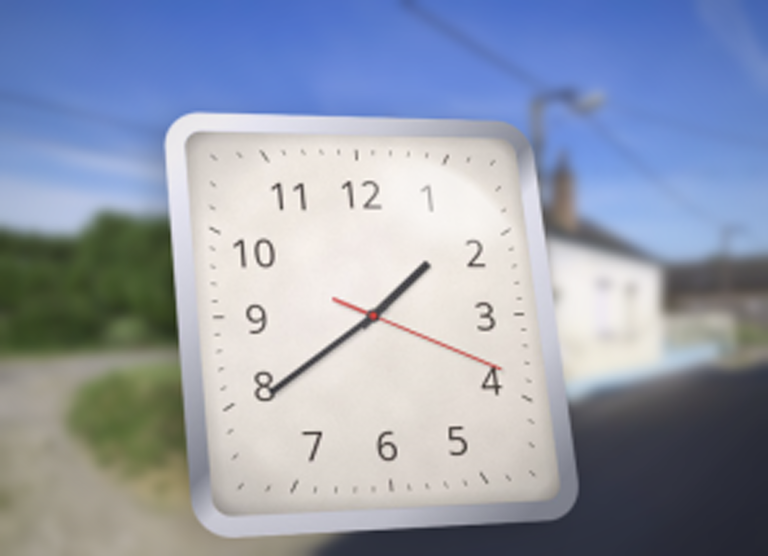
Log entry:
h=1 m=39 s=19
